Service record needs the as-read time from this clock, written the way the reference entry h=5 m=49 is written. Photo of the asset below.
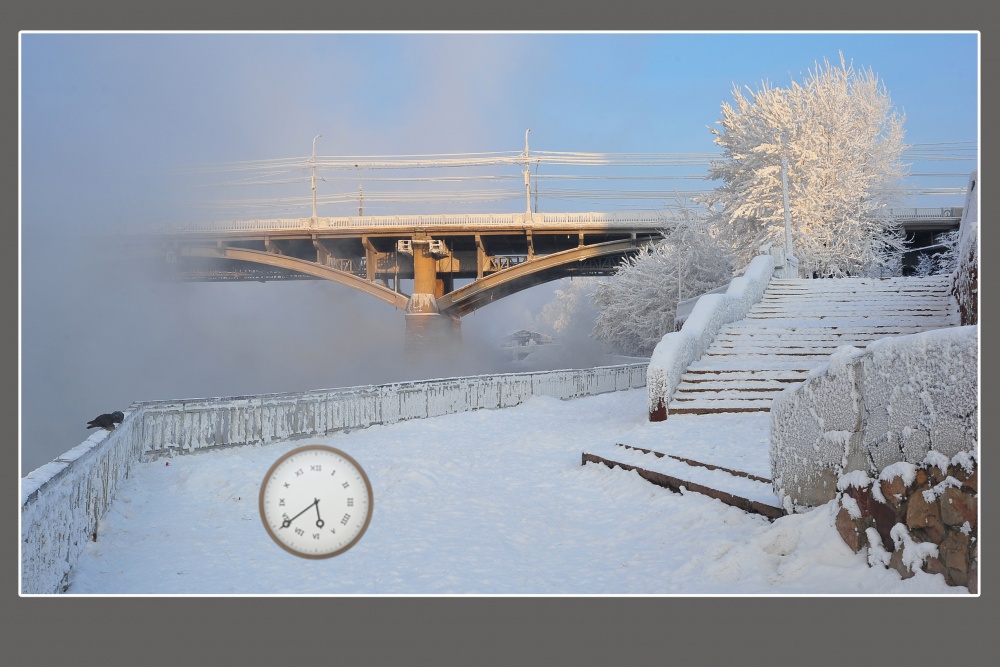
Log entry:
h=5 m=39
